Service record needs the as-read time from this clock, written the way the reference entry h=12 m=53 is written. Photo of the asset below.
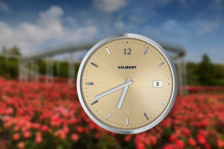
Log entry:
h=6 m=41
